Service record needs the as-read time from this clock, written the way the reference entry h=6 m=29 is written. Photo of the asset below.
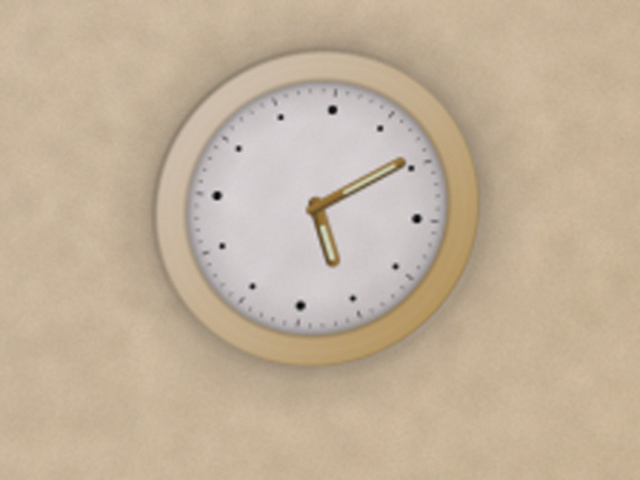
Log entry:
h=5 m=9
